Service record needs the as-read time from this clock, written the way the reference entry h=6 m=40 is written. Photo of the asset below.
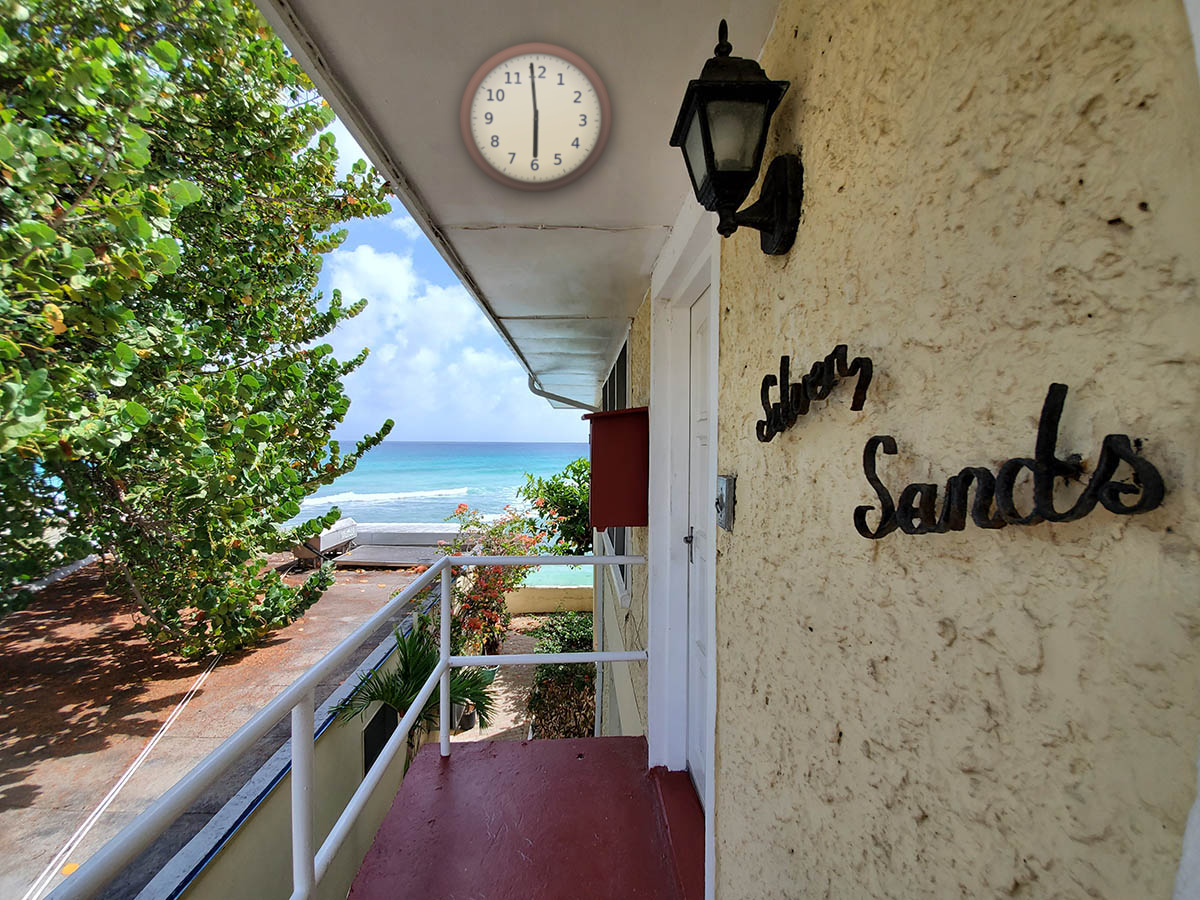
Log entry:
h=5 m=59
